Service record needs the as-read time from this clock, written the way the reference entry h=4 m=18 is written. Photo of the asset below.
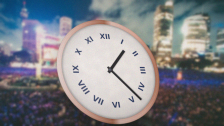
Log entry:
h=1 m=23
